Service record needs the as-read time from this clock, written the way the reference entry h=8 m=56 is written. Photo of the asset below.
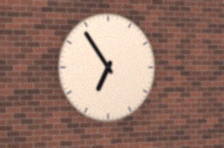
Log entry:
h=6 m=54
